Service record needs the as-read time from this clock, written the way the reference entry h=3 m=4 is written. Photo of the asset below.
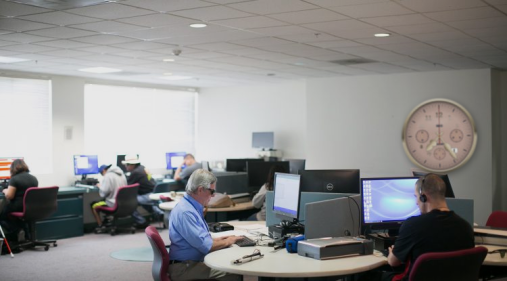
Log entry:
h=7 m=24
